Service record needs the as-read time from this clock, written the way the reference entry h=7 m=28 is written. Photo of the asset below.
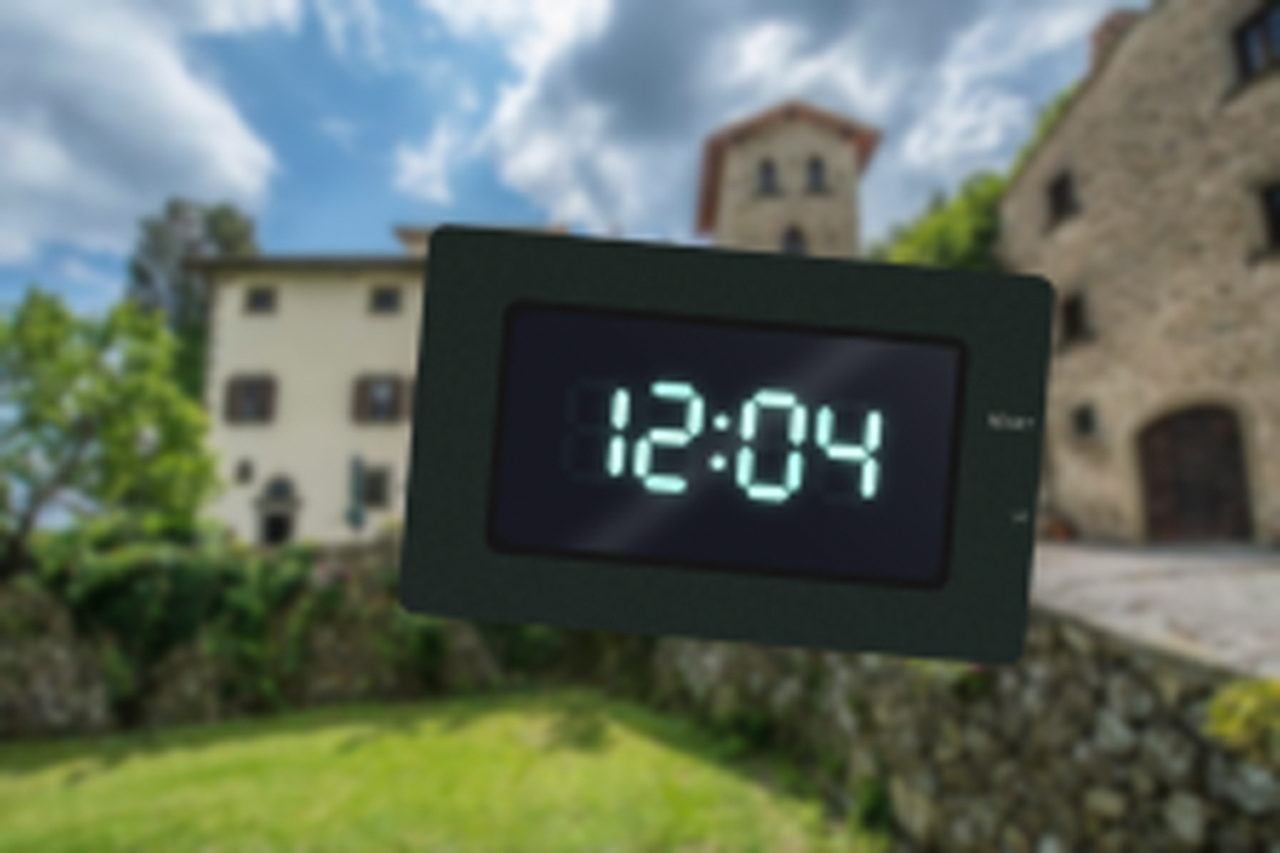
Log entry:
h=12 m=4
